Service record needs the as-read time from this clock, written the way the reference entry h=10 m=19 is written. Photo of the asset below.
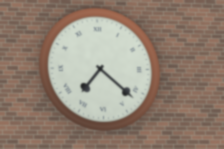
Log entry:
h=7 m=22
